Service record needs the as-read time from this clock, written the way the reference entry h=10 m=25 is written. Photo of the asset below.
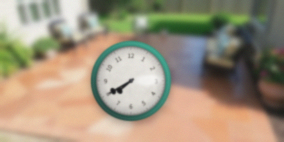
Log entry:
h=7 m=40
